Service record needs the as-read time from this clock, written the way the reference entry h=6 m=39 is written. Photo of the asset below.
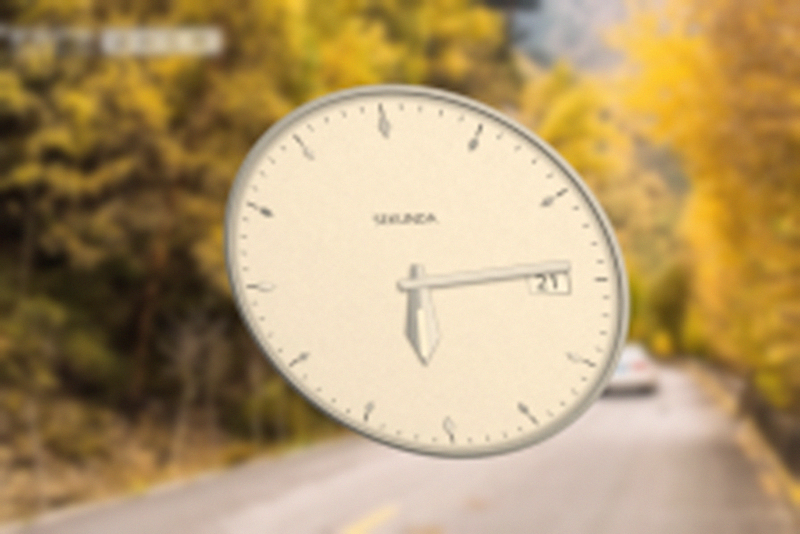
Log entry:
h=6 m=14
